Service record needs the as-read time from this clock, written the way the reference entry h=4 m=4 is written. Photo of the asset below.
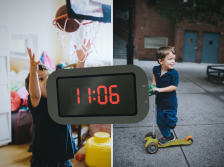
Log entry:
h=11 m=6
